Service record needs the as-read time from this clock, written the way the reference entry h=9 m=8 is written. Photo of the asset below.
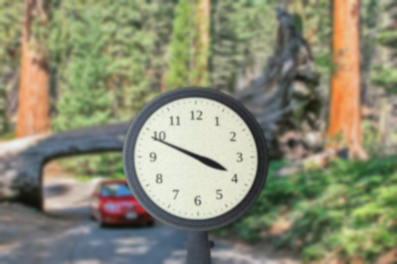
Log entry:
h=3 m=49
